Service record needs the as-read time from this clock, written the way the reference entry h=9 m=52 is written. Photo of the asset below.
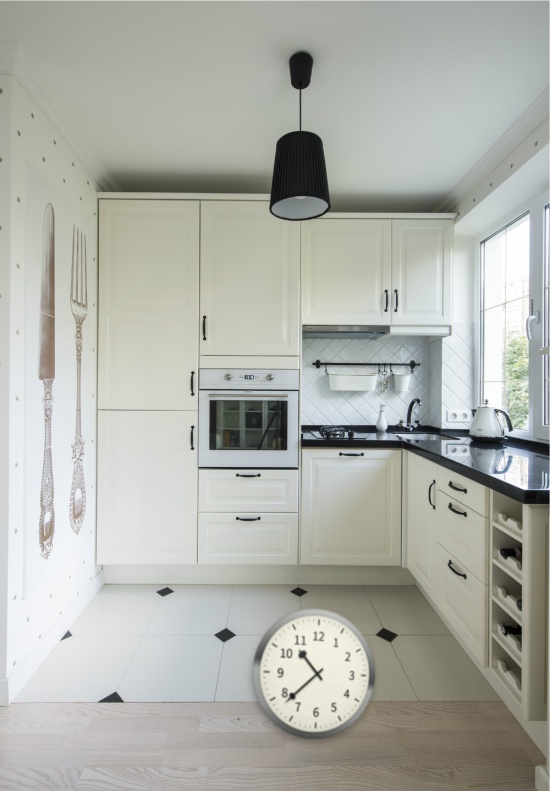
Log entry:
h=10 m=38
